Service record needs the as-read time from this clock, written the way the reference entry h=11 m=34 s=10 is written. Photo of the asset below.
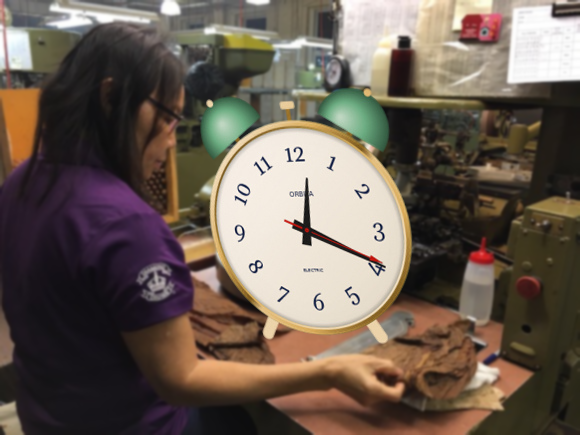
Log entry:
h=12 m=19 s=19
